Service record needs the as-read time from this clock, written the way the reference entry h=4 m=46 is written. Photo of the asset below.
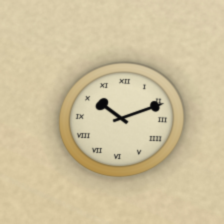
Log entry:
h=10 m=11
